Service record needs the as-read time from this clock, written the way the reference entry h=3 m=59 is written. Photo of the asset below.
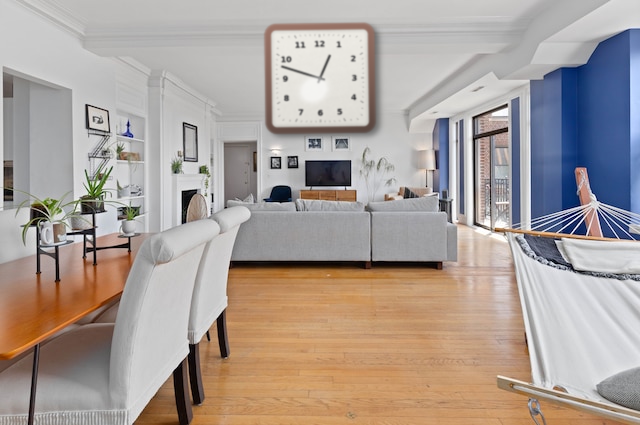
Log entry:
h=12 m=48
